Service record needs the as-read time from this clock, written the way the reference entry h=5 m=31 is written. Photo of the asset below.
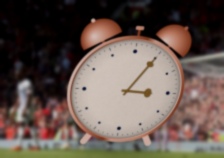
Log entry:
h=3 m=5
